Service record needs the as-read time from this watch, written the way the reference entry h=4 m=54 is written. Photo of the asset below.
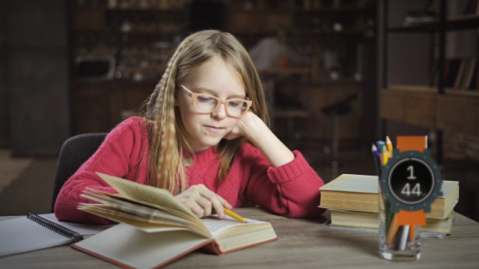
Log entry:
h=1 m=44
